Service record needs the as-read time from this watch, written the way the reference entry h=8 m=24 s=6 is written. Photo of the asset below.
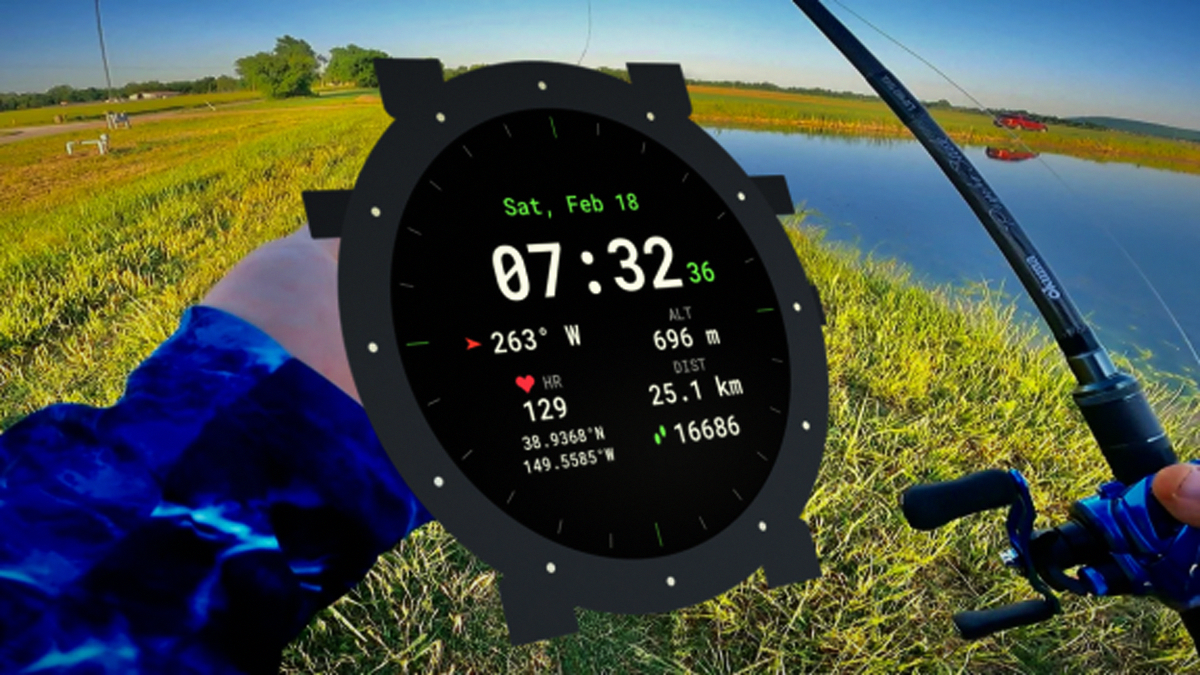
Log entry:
h=7 m=32 s=36
